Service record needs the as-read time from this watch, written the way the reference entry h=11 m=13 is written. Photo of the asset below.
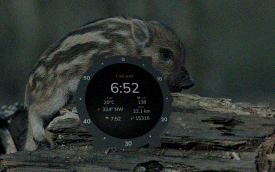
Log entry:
h=6 m=52
